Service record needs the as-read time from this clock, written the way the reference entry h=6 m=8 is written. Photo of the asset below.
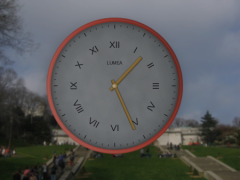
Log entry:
h=1 m=26
